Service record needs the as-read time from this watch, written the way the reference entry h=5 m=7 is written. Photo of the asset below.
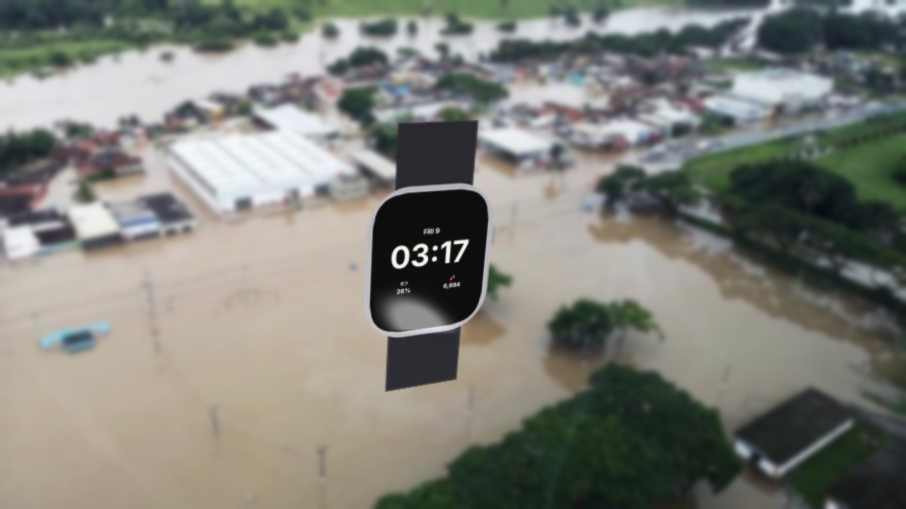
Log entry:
h=3 m=17
